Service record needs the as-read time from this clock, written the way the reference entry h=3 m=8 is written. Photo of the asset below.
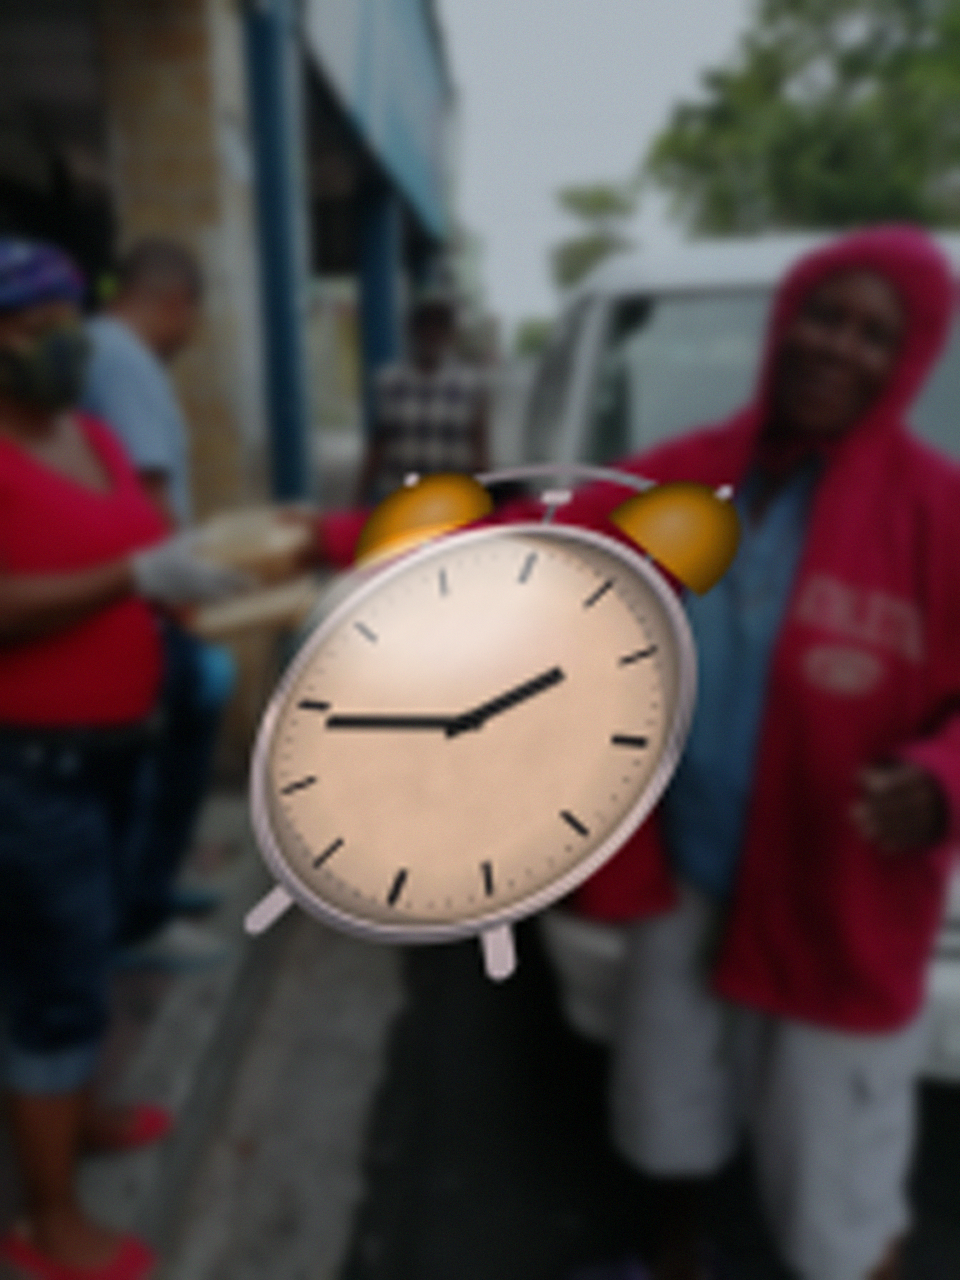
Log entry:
h=1 m=44
